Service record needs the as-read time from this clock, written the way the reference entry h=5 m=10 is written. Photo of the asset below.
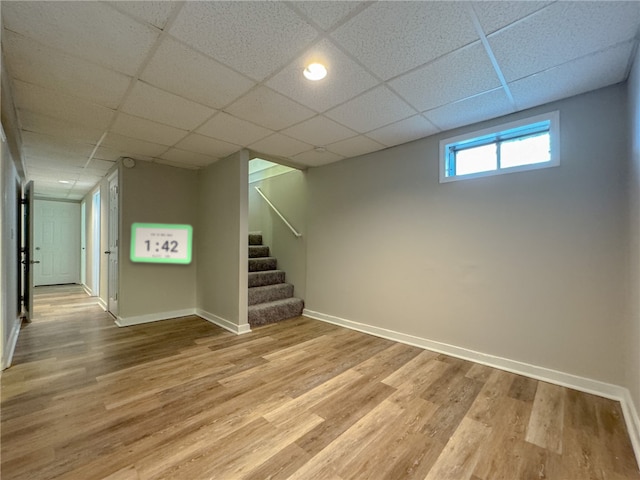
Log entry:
h=1 m=42
